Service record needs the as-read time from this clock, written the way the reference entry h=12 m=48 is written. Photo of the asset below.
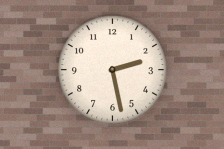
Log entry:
h=2 m=28
